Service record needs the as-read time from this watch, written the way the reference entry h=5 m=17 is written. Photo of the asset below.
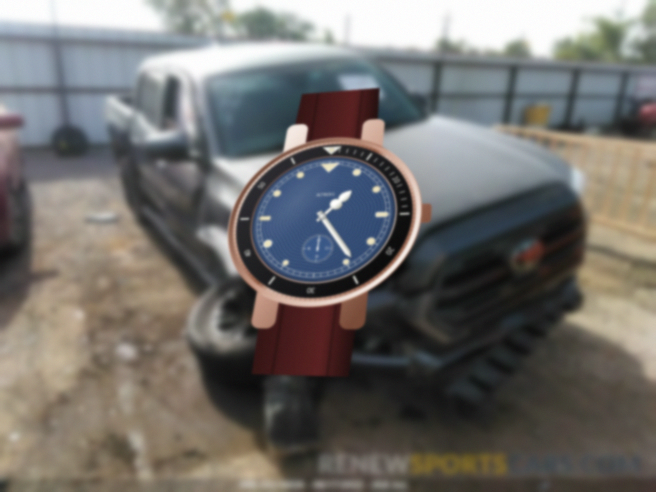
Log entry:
h=1 m=24
